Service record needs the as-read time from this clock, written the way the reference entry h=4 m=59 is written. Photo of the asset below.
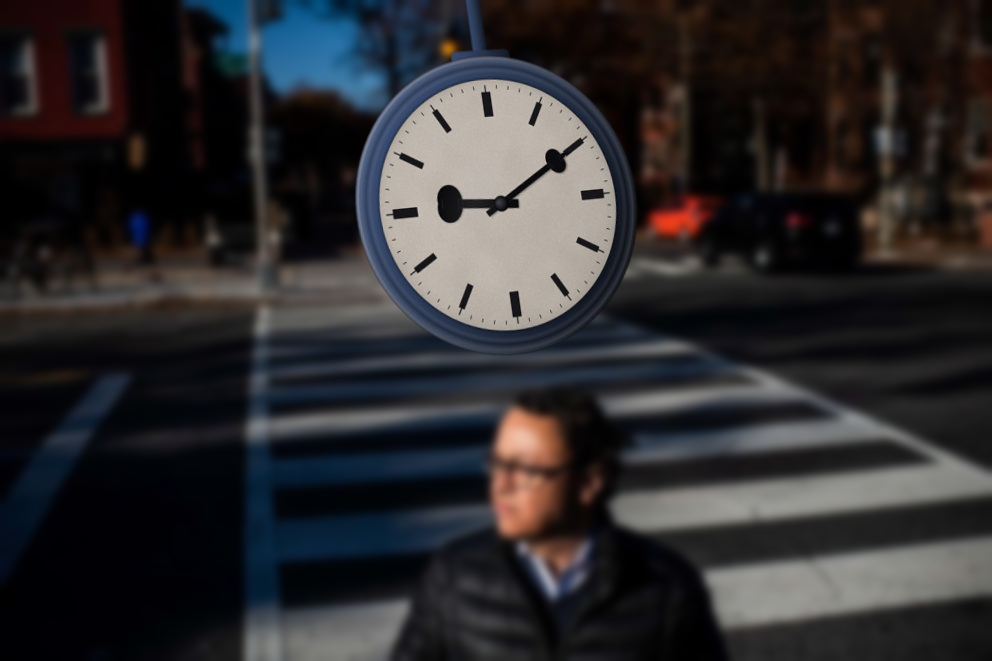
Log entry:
h=9 m=10
